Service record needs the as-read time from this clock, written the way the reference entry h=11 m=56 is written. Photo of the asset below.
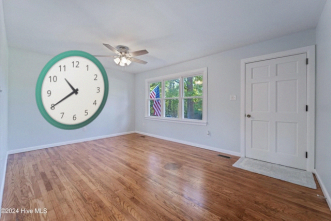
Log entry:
h=10 m=40
